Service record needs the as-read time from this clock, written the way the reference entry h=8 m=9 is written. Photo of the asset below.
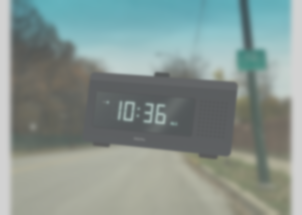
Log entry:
h=10 m=36
